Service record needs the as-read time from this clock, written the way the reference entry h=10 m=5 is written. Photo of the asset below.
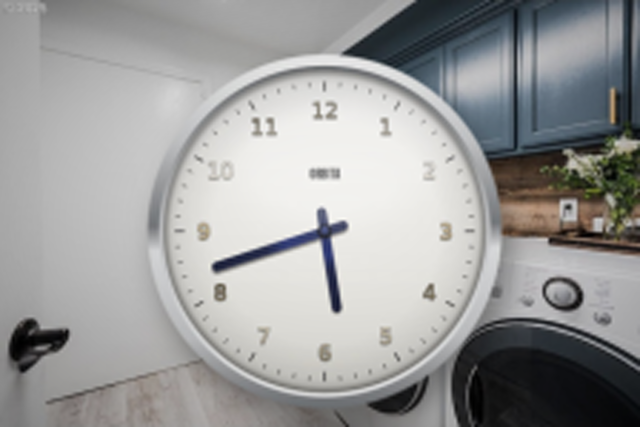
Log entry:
h=5 m=42
